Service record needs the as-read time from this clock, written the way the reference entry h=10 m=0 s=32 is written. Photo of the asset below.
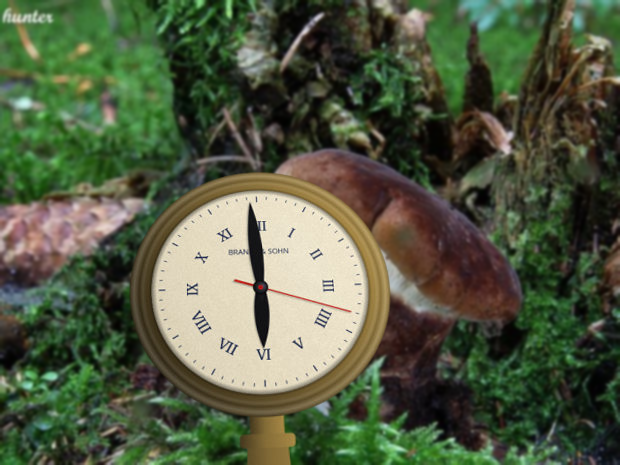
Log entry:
h=5 m=59 s=18
